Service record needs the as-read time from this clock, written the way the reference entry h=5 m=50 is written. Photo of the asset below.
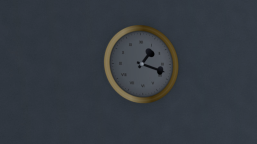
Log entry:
h=1 m=18
